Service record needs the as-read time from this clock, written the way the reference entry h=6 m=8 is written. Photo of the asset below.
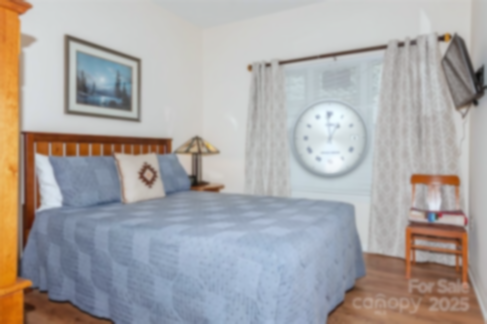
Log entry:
h=12 m=59
